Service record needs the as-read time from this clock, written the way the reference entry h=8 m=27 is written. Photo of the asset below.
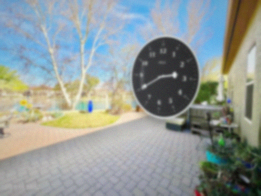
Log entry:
h=2 m=40
